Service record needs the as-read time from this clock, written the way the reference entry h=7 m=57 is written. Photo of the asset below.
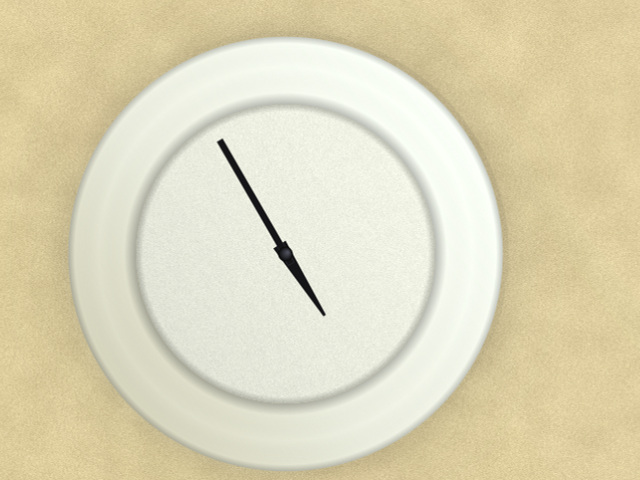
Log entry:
h=4 m=55
